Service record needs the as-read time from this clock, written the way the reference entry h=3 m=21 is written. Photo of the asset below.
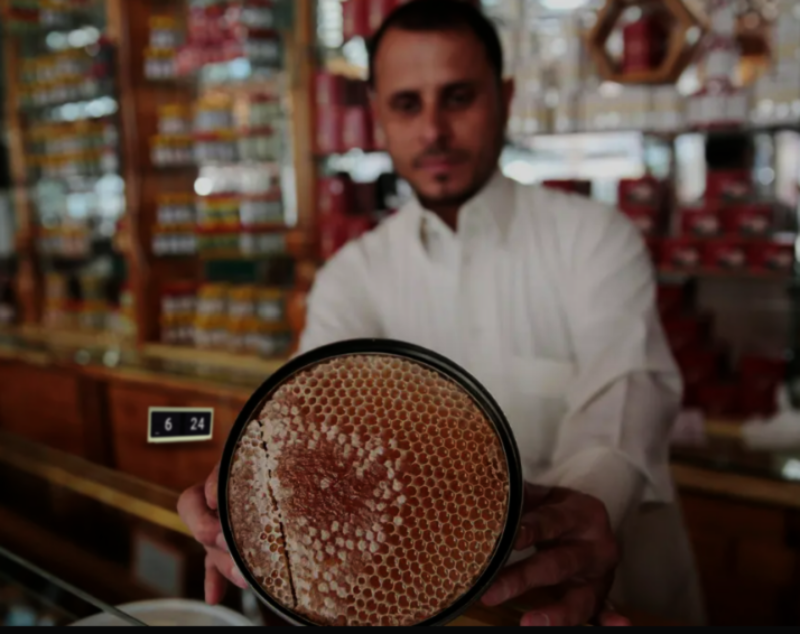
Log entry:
h=6 m=24
